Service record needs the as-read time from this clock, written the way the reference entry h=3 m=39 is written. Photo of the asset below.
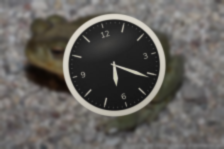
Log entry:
h=6 m=21
